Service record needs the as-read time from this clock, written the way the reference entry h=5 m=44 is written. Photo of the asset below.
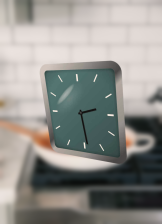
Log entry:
h=2 m=29
